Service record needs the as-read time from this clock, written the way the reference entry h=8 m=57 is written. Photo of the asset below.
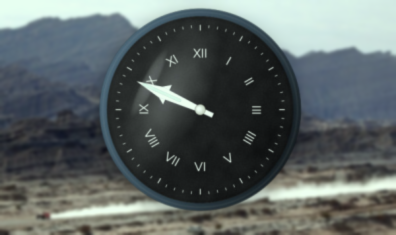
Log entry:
h=9 m=49
